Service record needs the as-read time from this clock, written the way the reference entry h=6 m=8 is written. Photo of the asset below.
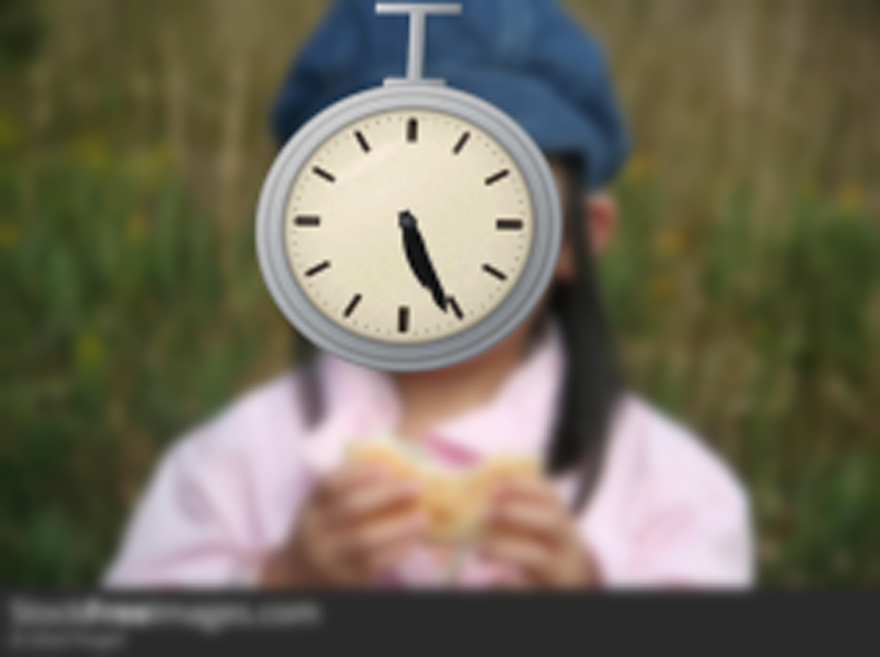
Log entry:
h=5 m=26
